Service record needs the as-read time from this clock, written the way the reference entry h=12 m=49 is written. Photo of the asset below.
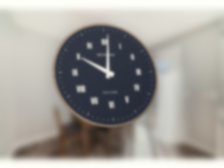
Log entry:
h=10 m=1
